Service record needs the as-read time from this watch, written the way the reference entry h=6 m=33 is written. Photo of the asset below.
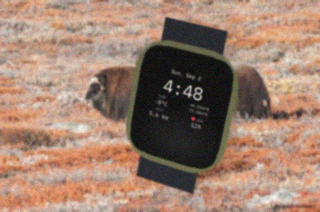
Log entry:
h=4 m=48
